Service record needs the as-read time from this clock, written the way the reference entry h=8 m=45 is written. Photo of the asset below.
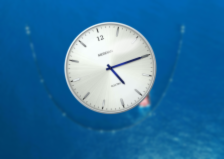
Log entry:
h=5 m=15
